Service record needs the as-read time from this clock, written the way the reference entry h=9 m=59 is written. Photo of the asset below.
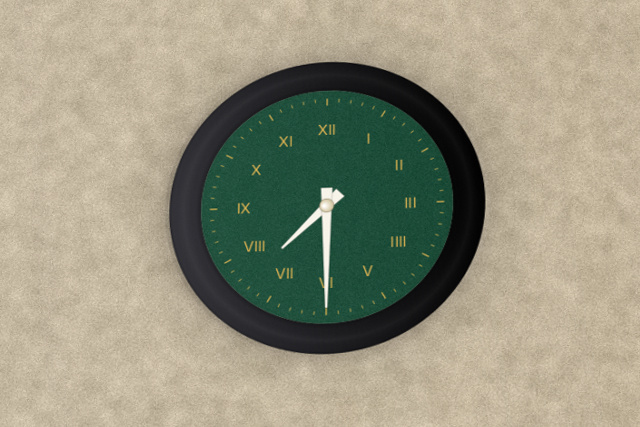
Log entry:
h=7 m=30
